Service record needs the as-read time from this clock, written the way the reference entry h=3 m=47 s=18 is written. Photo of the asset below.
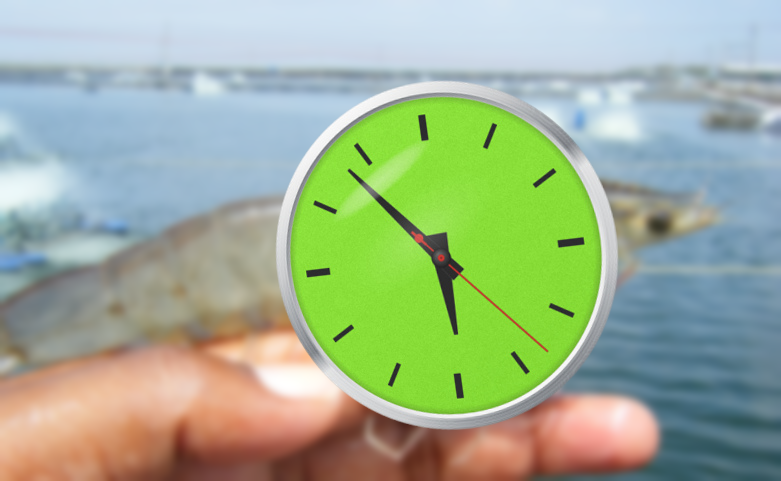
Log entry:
h=5 m=53 s=23
